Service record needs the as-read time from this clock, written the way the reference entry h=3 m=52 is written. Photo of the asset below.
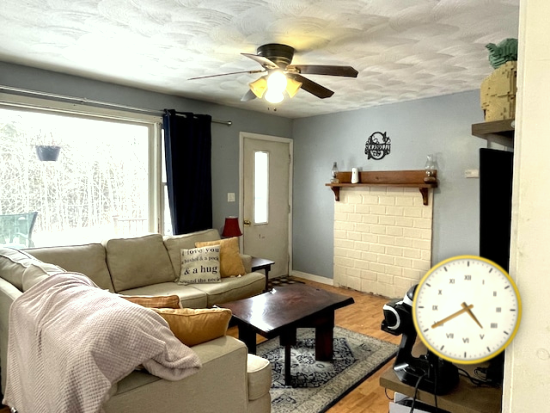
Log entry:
h=4 m=40
